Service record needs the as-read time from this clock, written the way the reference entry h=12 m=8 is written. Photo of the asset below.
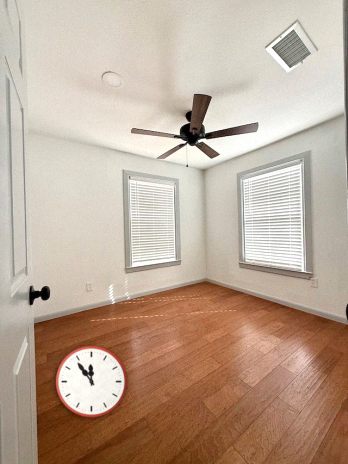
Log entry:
h=11 m=54
